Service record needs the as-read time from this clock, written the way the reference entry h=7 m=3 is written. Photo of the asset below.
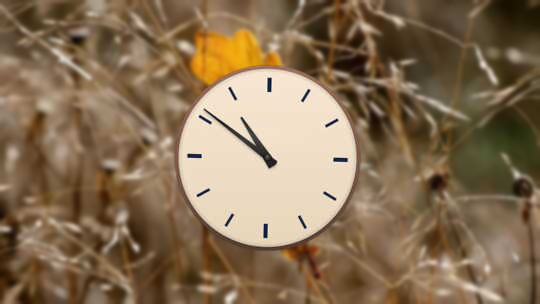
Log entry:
h=10 m=51
